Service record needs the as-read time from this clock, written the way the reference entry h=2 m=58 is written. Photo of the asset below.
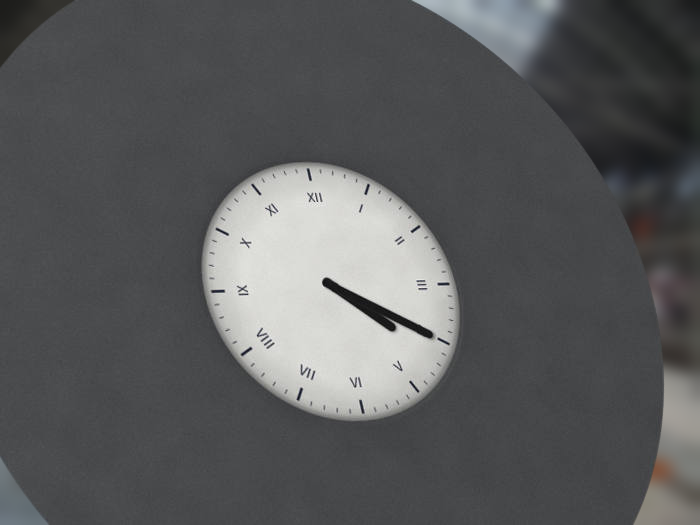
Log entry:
h=4 m=20
